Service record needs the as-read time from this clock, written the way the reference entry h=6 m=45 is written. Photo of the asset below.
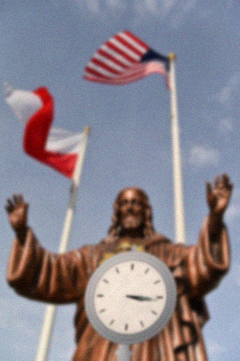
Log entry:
h=3 m=16
